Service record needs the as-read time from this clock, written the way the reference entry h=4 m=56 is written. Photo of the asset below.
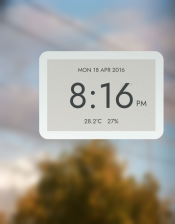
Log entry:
h=8 m=16
